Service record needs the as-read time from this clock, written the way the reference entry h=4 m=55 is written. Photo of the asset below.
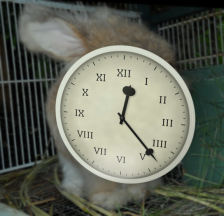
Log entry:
h=12 m=23
